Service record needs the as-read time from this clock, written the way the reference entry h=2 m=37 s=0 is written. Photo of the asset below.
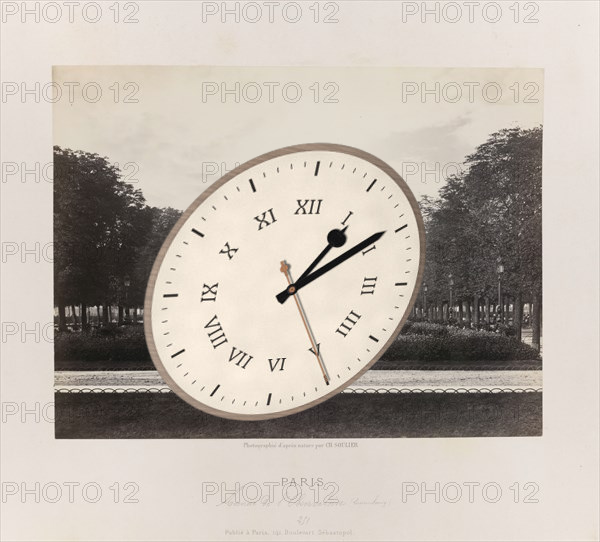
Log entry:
h=1 m=9 s=25
